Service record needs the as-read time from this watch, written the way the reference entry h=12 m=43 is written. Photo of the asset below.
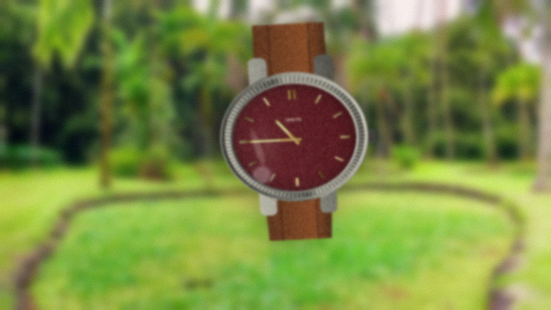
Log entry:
h=10 m=45
